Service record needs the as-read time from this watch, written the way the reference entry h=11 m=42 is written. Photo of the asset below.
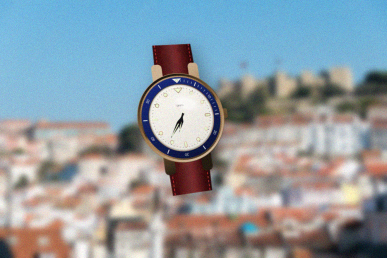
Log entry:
h=6 m=36
